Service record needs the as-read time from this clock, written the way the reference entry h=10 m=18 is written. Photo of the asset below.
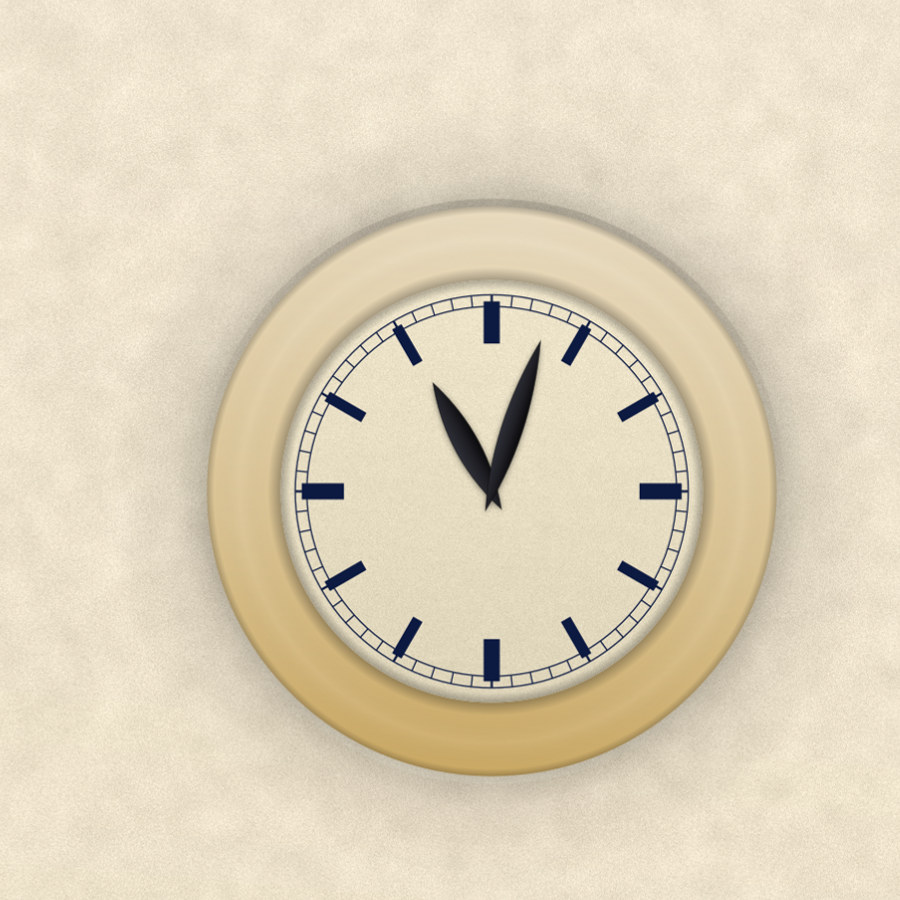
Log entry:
h=11 m=3
